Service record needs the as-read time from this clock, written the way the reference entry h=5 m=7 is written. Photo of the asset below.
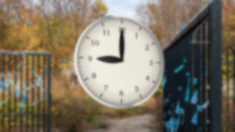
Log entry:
h=9 m=0
